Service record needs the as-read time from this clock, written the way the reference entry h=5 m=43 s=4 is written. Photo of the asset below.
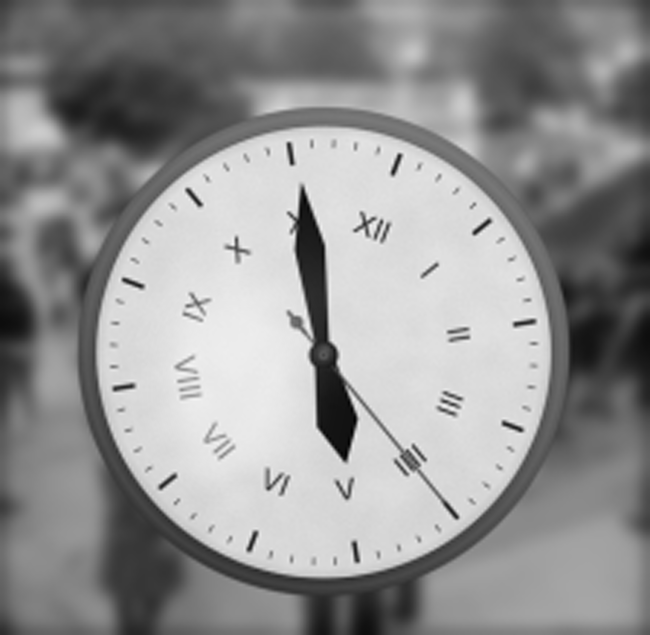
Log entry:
h=4 m=55 s=20
